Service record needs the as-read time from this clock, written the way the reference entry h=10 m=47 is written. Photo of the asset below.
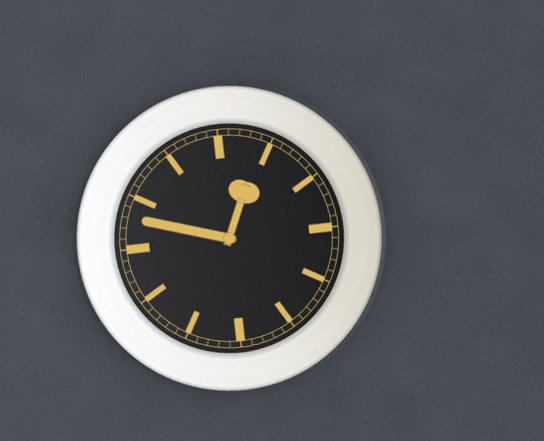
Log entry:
h=12 m=48
